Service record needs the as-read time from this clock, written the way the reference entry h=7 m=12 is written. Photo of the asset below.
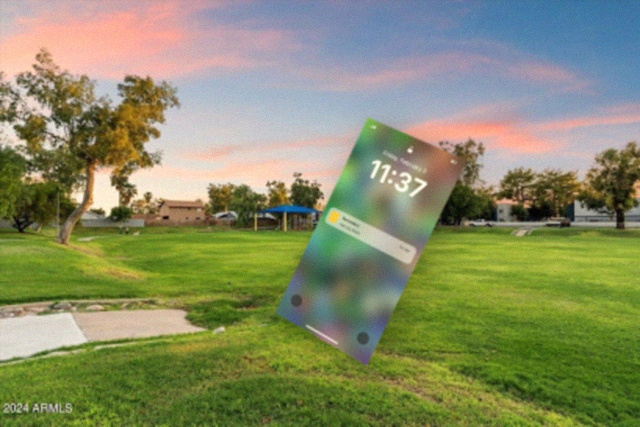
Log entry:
h=11 m=37
